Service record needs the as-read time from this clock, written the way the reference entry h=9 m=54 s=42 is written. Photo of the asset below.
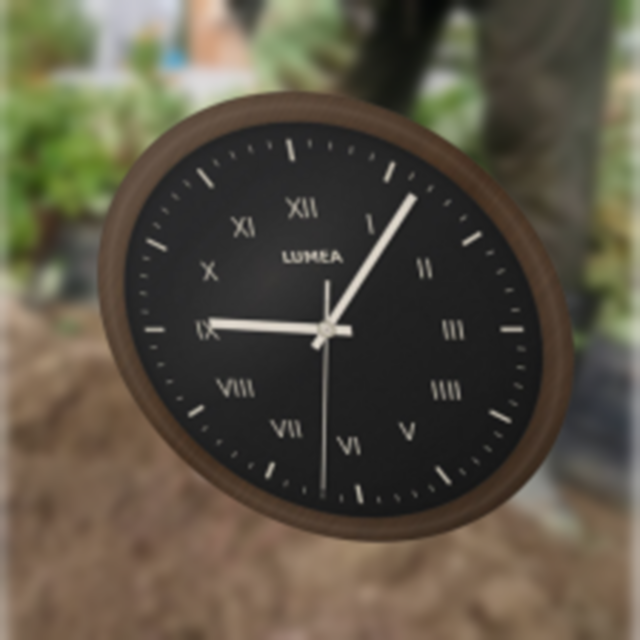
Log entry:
h=9 m=6 s=32
